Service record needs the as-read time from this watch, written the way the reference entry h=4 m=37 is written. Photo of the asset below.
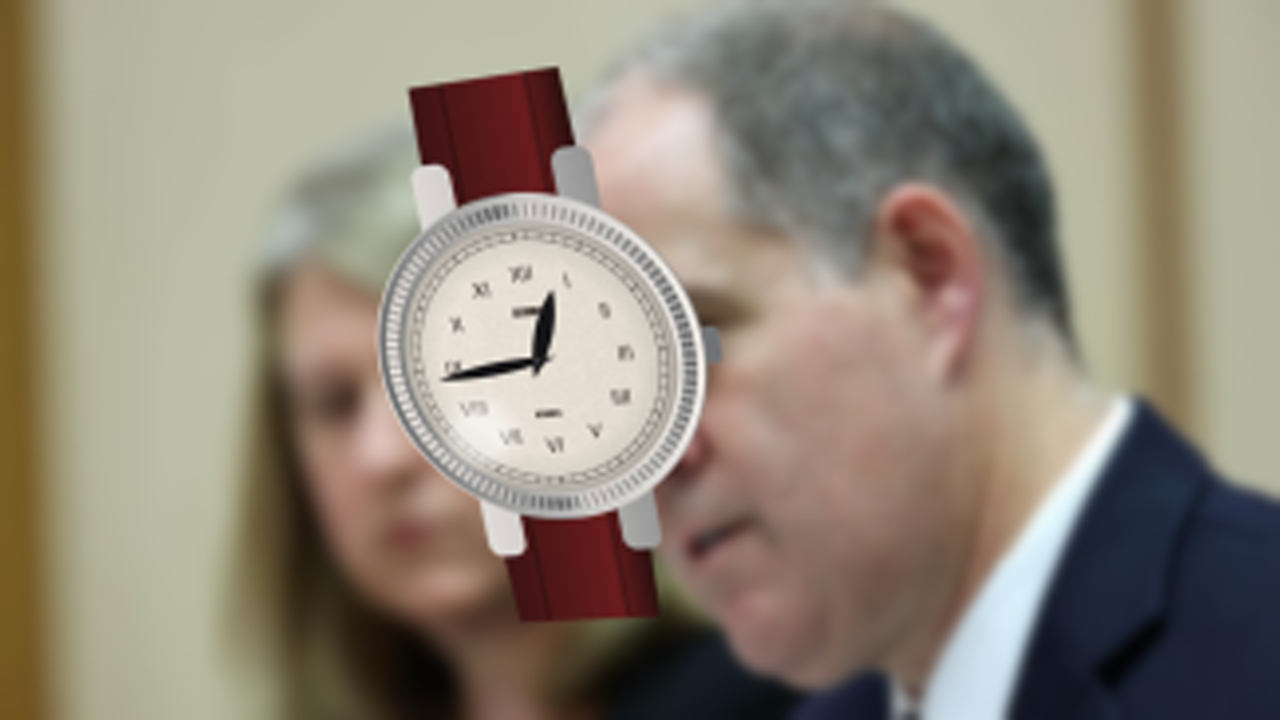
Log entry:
h=12 m=44
